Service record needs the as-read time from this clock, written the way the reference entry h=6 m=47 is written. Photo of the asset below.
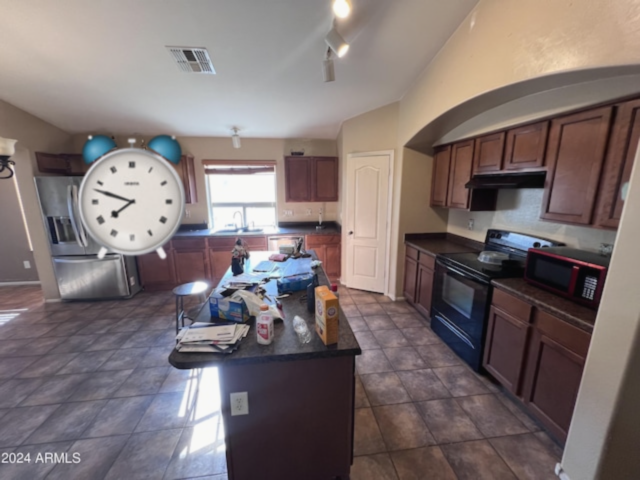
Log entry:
h=7 m=48
